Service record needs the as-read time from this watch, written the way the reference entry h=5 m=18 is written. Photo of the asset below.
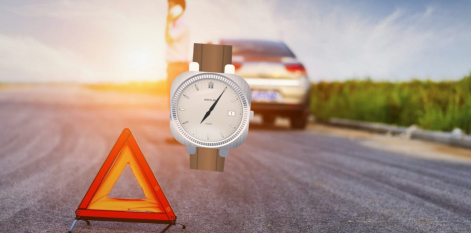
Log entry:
h=7 m=5
